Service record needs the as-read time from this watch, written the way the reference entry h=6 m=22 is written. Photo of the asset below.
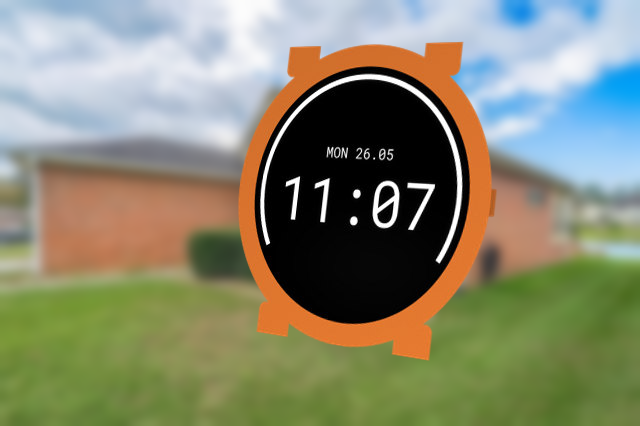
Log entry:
h=11 m=7
